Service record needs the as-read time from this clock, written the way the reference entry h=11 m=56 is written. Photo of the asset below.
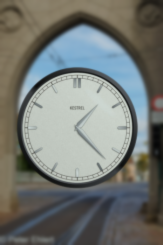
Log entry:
h=1 m=23
